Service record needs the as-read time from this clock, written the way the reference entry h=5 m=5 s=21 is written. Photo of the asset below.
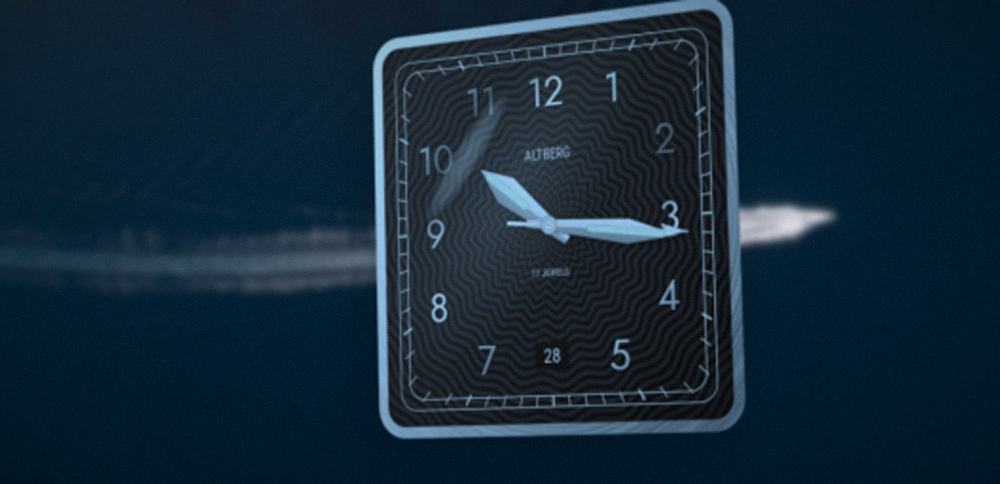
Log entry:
h=10 m=16 s=16
